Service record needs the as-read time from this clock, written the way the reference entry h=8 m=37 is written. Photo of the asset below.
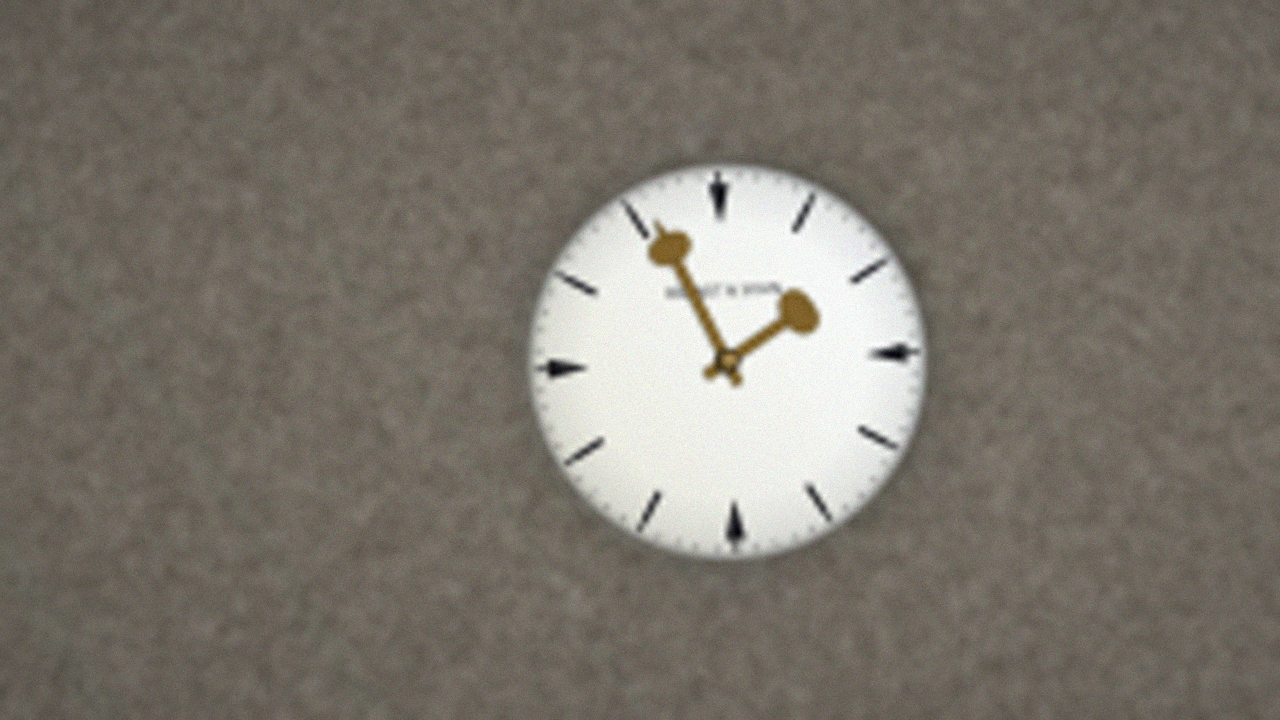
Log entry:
h=1 m=56
